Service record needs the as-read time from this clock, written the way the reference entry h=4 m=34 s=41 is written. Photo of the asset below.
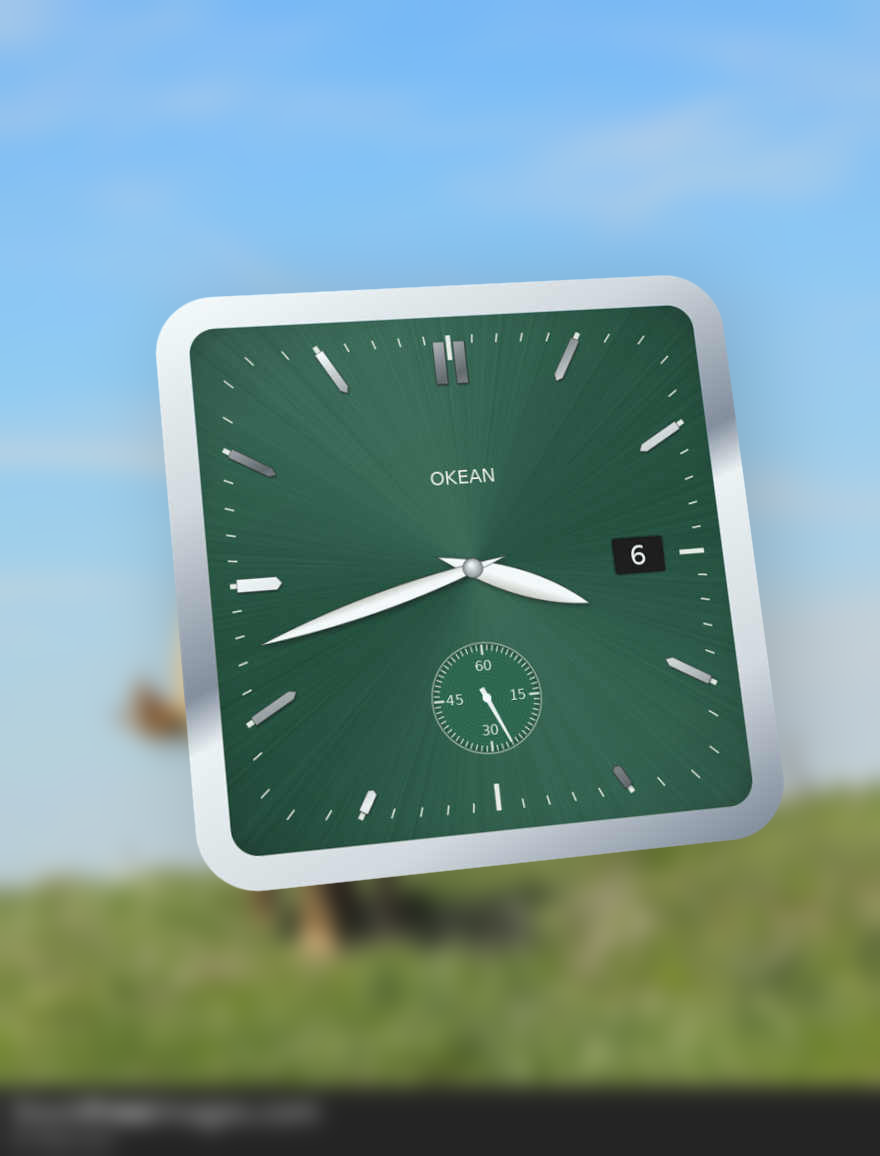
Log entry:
h=3 m=42 s=26
